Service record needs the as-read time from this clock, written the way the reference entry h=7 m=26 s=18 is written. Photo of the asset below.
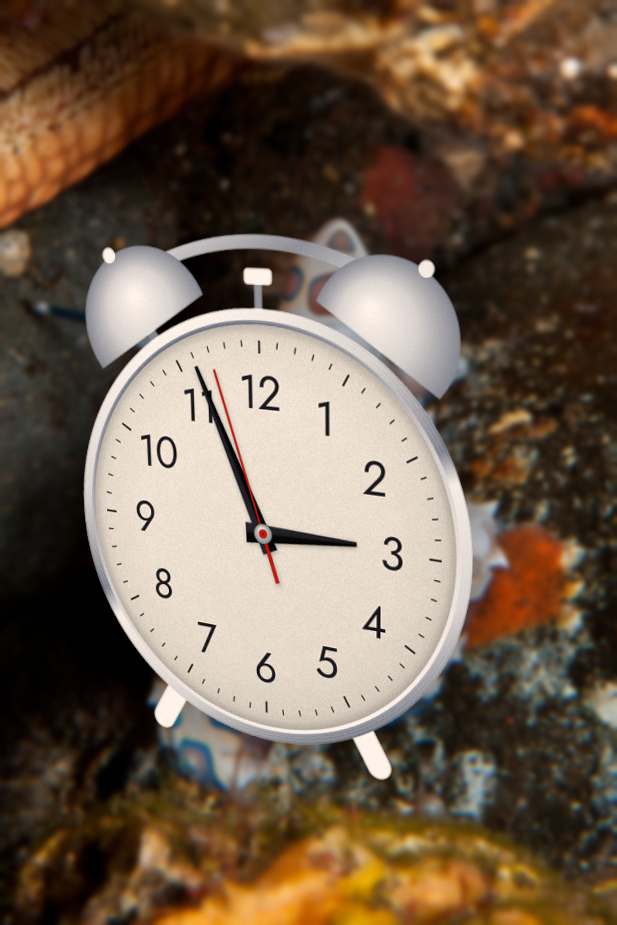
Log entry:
h=2 m=55 s=57
